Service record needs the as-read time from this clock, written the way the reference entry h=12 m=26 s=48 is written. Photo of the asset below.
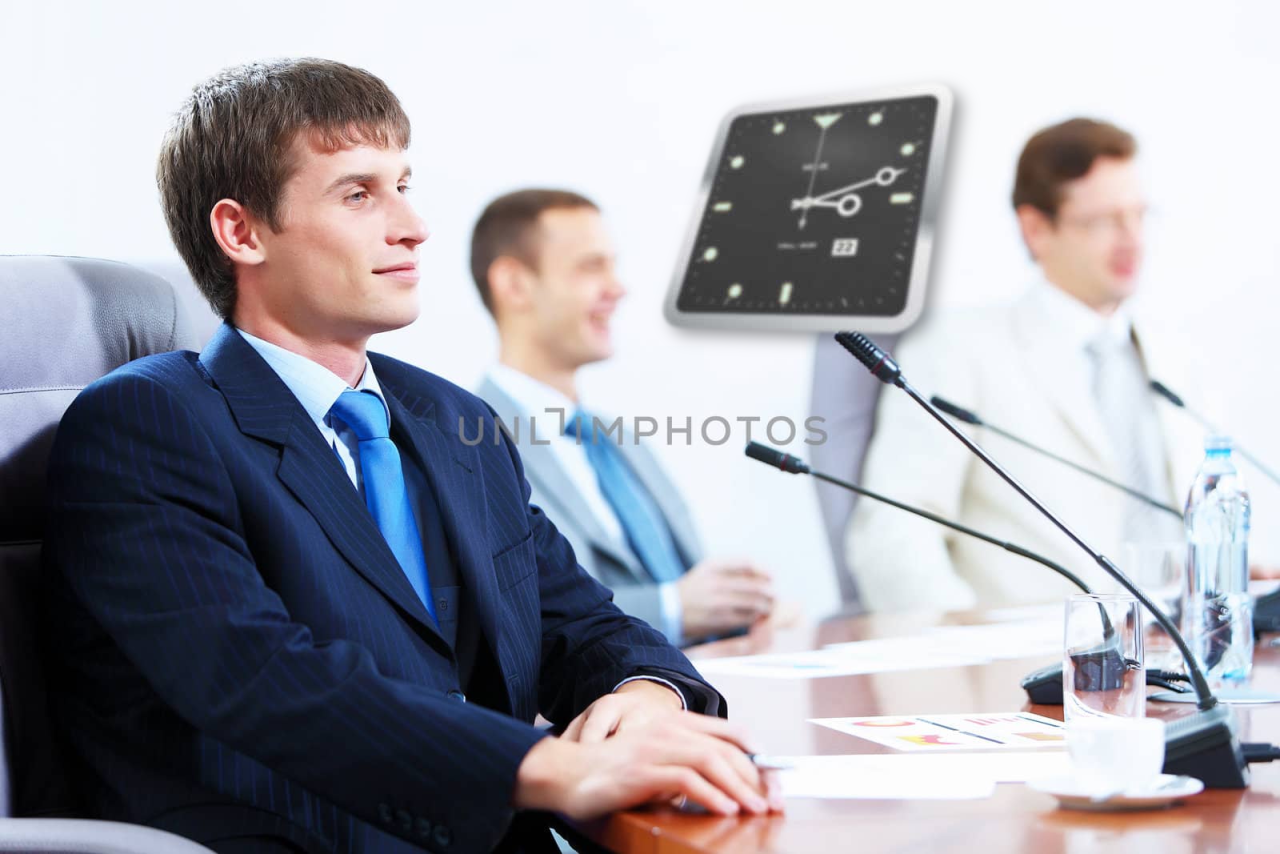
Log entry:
h=3 m=12 s=0
